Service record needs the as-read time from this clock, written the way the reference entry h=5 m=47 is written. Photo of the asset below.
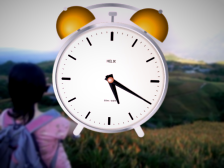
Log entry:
h=5 m=20
